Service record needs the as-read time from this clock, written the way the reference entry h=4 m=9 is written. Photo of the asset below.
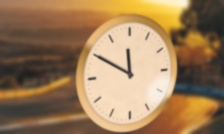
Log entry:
h=11 m=50
